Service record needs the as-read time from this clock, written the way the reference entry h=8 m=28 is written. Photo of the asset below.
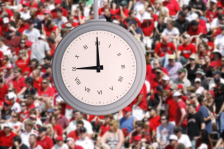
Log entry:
h=9 m=0
